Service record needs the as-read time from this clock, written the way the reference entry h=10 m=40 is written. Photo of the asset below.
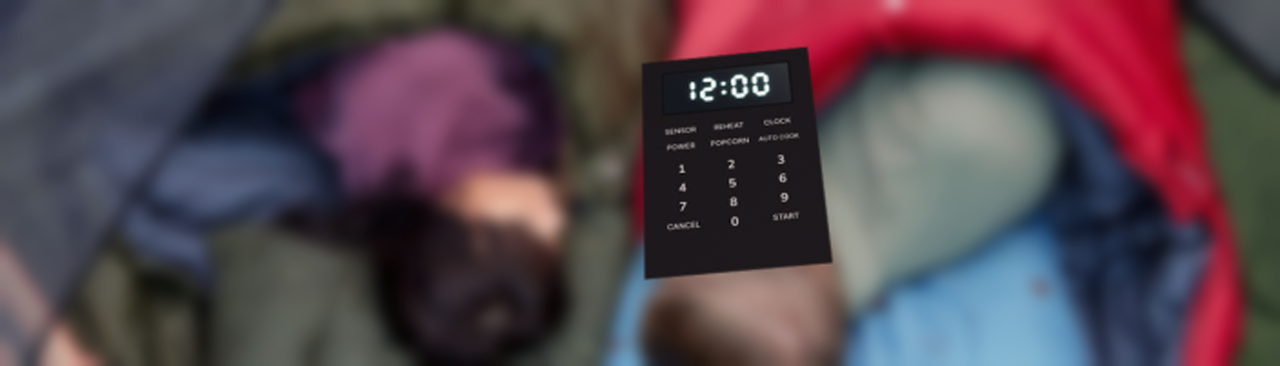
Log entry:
h=12 m=0
